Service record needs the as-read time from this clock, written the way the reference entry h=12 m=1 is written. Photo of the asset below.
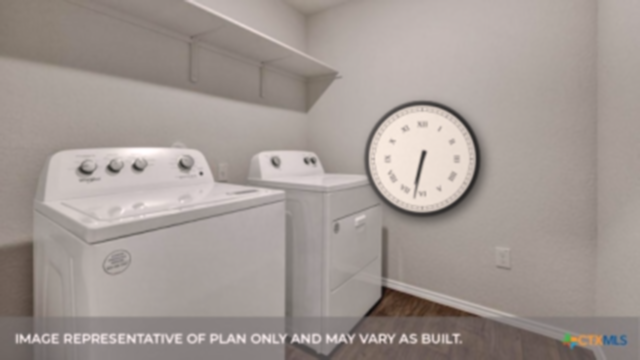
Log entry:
h=6 m=32
